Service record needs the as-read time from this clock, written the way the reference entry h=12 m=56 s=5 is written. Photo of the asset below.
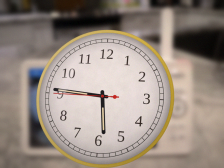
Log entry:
h=5 m=45 s=45
